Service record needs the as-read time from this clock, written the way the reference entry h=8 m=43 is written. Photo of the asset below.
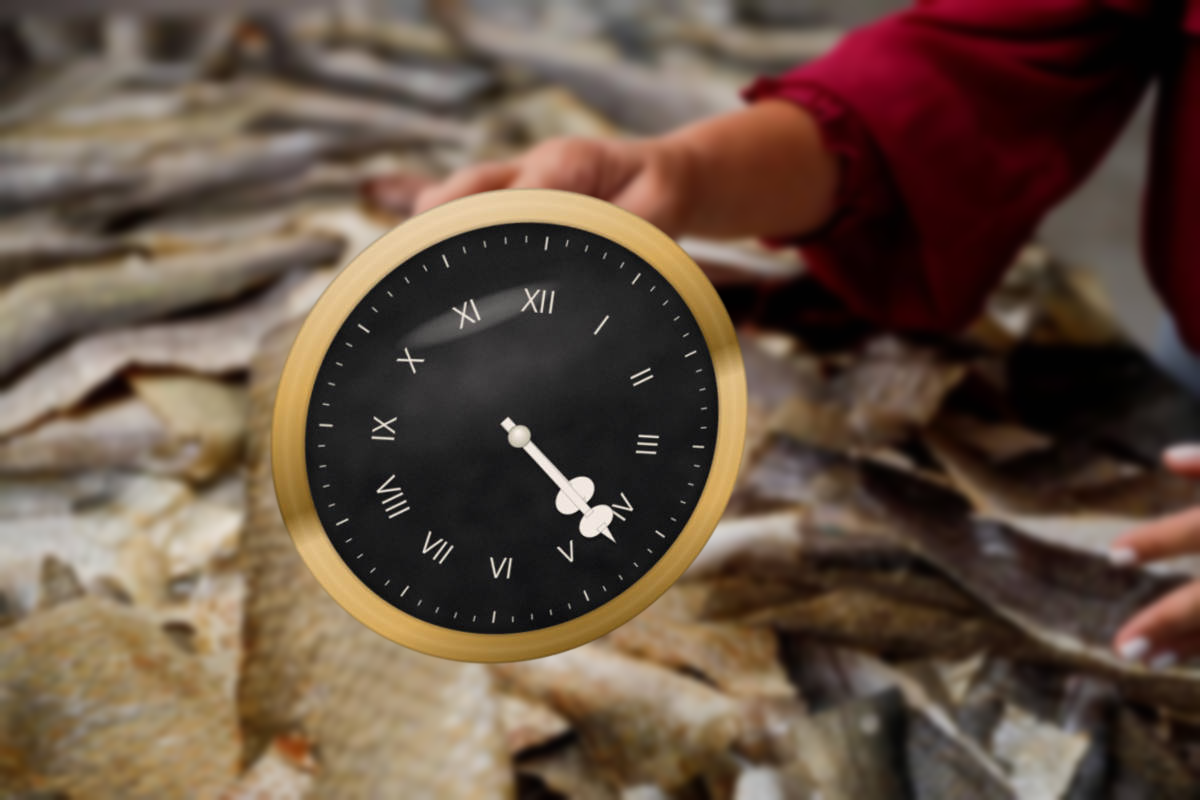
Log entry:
h=4 m=22
